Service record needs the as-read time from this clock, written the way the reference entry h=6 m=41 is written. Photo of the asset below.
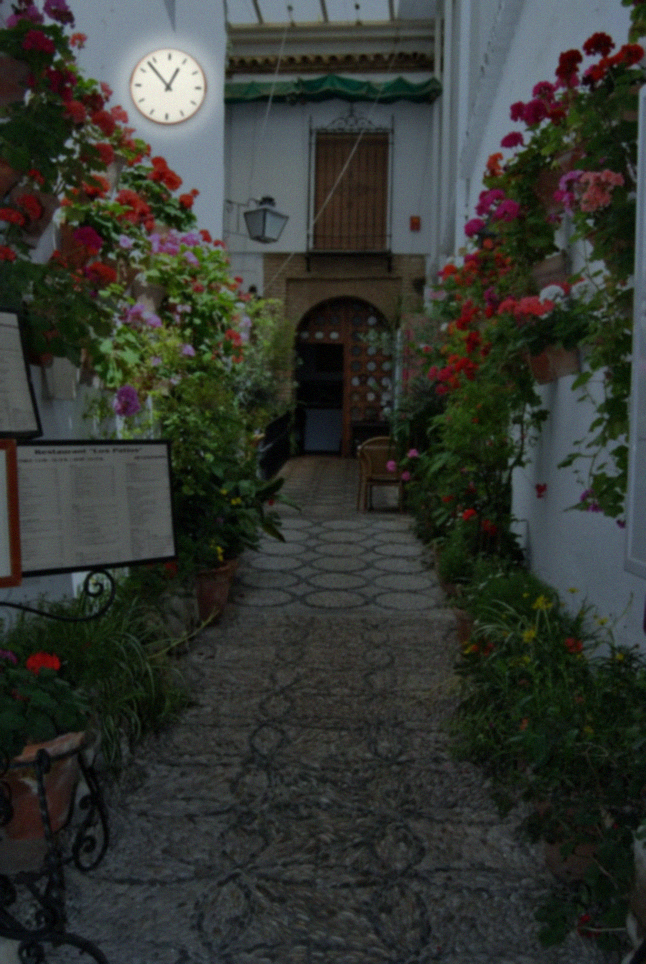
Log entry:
h=12 m=53
